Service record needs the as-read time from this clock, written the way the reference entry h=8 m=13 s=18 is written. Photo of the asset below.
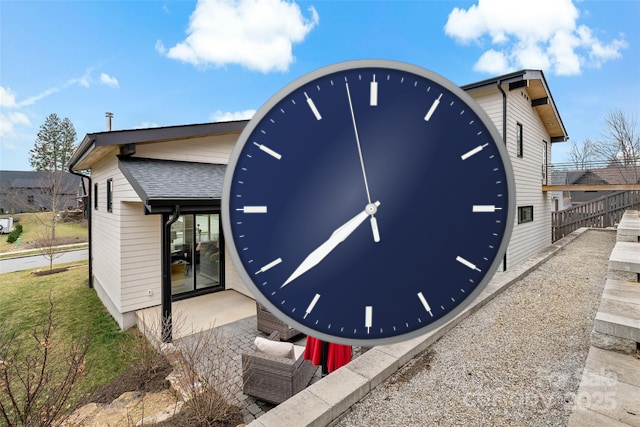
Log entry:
h=7 m=37 s=58
